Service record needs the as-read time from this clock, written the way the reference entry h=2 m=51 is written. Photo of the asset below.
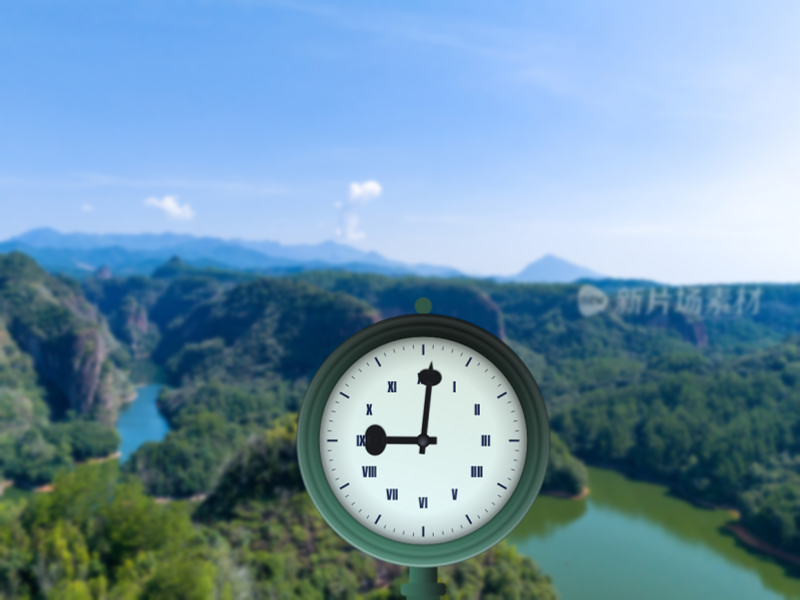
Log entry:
h=9 m=1
